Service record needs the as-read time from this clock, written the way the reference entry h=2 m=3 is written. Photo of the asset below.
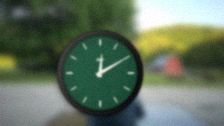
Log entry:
h=12 m=10
